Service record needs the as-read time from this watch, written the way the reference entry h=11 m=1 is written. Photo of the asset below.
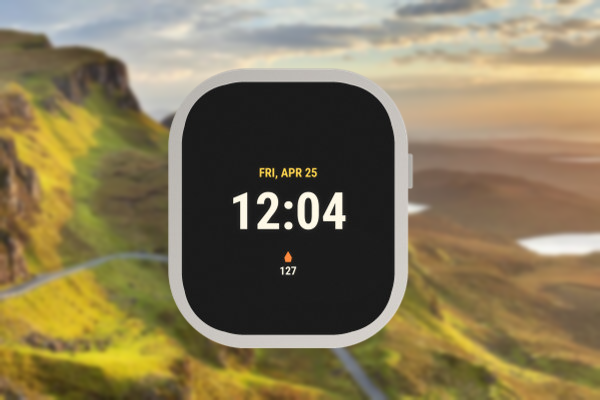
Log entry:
h=12 m=4
